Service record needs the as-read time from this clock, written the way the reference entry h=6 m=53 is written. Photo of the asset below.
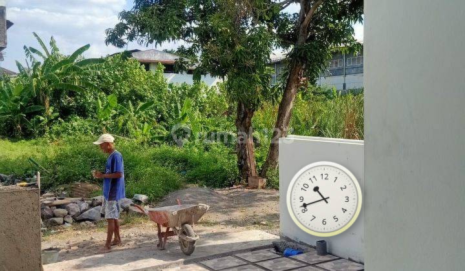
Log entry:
h=10 m=42
